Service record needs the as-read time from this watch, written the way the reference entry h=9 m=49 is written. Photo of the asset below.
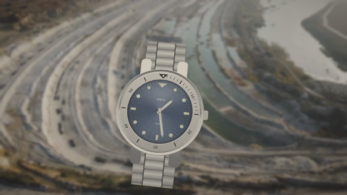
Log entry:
h=1 m=28
